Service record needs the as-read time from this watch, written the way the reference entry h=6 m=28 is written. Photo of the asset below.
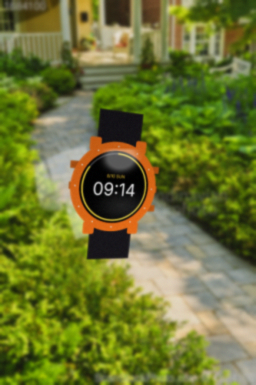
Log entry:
h=9 m=14
